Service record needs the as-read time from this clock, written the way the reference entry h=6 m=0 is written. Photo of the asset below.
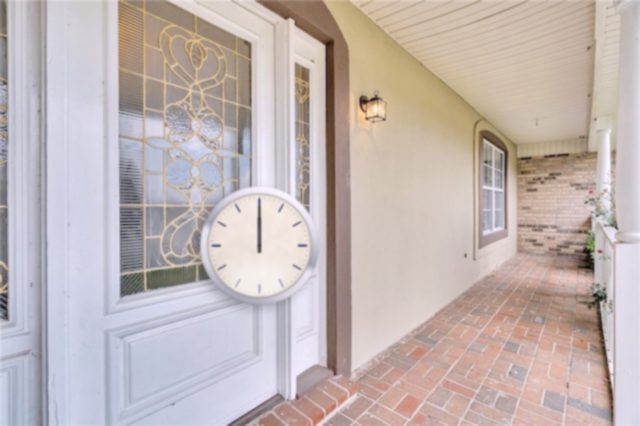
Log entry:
h=12 m=0
